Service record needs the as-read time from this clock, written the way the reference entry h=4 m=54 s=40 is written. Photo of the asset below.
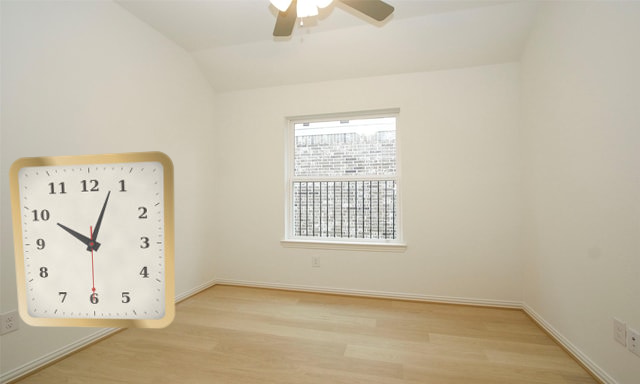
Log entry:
h=10 m=3 s=30
